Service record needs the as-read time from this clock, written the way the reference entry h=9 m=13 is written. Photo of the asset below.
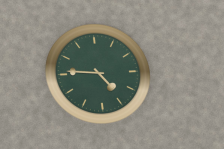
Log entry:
h=4 m=46
